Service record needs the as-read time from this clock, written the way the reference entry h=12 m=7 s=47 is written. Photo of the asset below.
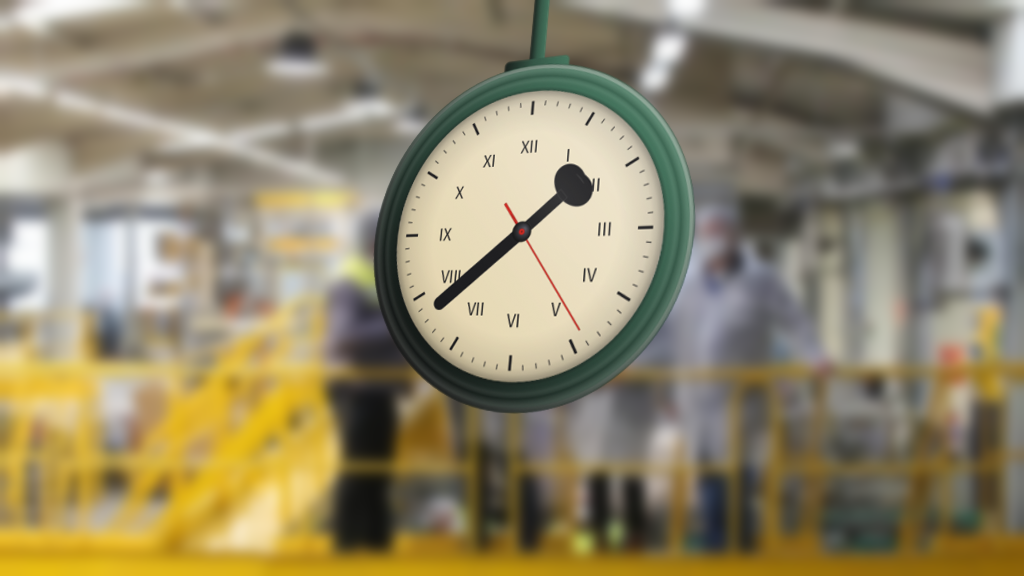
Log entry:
h=1 m=38 s=24
